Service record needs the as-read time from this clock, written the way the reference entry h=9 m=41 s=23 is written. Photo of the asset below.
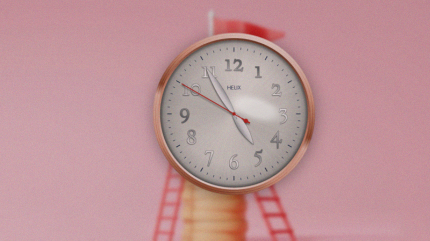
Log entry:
h=4 m=54 s=50
